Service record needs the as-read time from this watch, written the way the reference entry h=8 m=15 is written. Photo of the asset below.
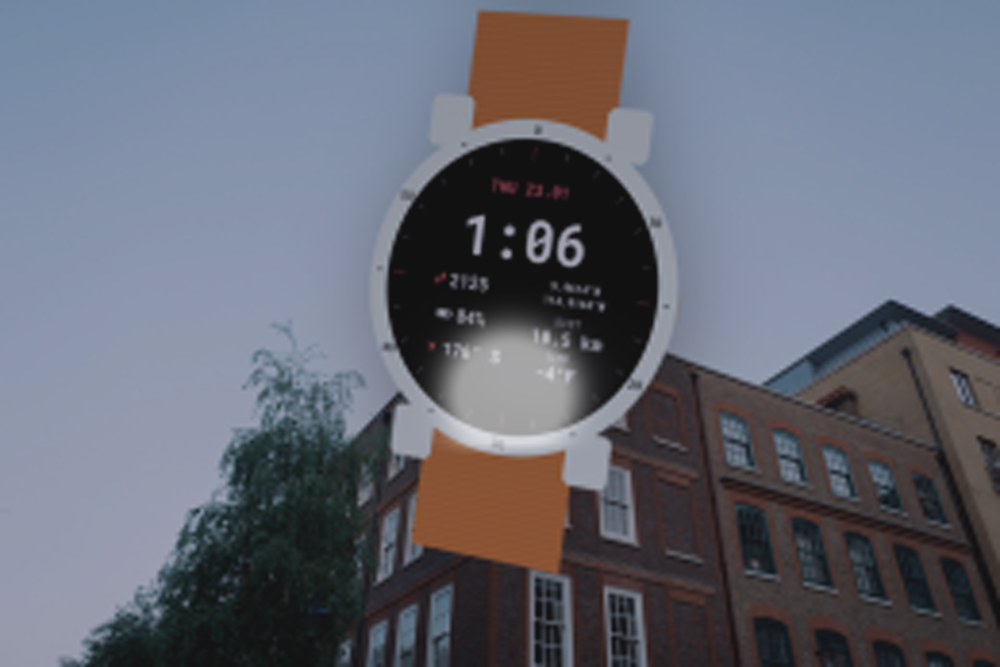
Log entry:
h=1 m=6
